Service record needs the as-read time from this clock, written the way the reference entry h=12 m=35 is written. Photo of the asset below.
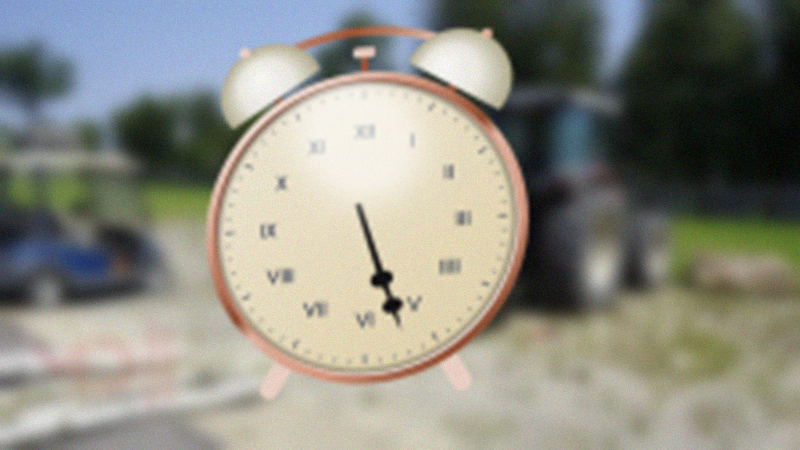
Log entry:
h=5 m=27
